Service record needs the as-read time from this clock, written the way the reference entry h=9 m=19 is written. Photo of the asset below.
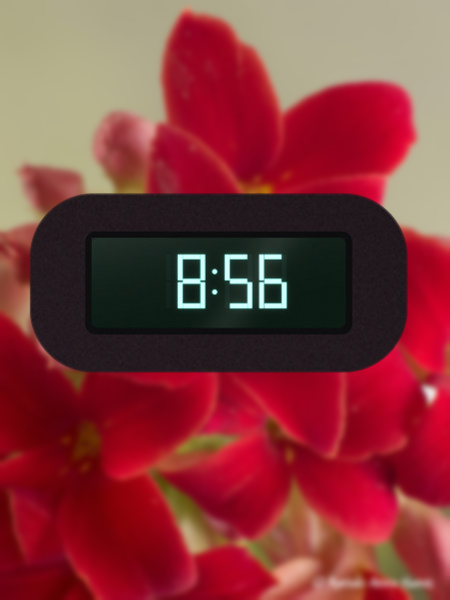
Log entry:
h=8 m=56
